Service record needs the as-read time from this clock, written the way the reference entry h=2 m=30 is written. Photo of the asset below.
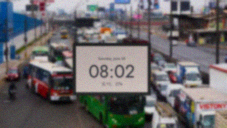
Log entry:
h=8 m=2
